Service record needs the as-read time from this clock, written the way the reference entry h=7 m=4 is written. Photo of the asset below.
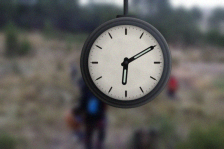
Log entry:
h=6 m=10
